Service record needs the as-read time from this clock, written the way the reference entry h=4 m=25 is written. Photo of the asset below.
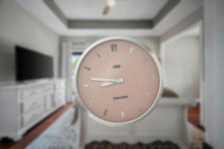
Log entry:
h=8 m=47
